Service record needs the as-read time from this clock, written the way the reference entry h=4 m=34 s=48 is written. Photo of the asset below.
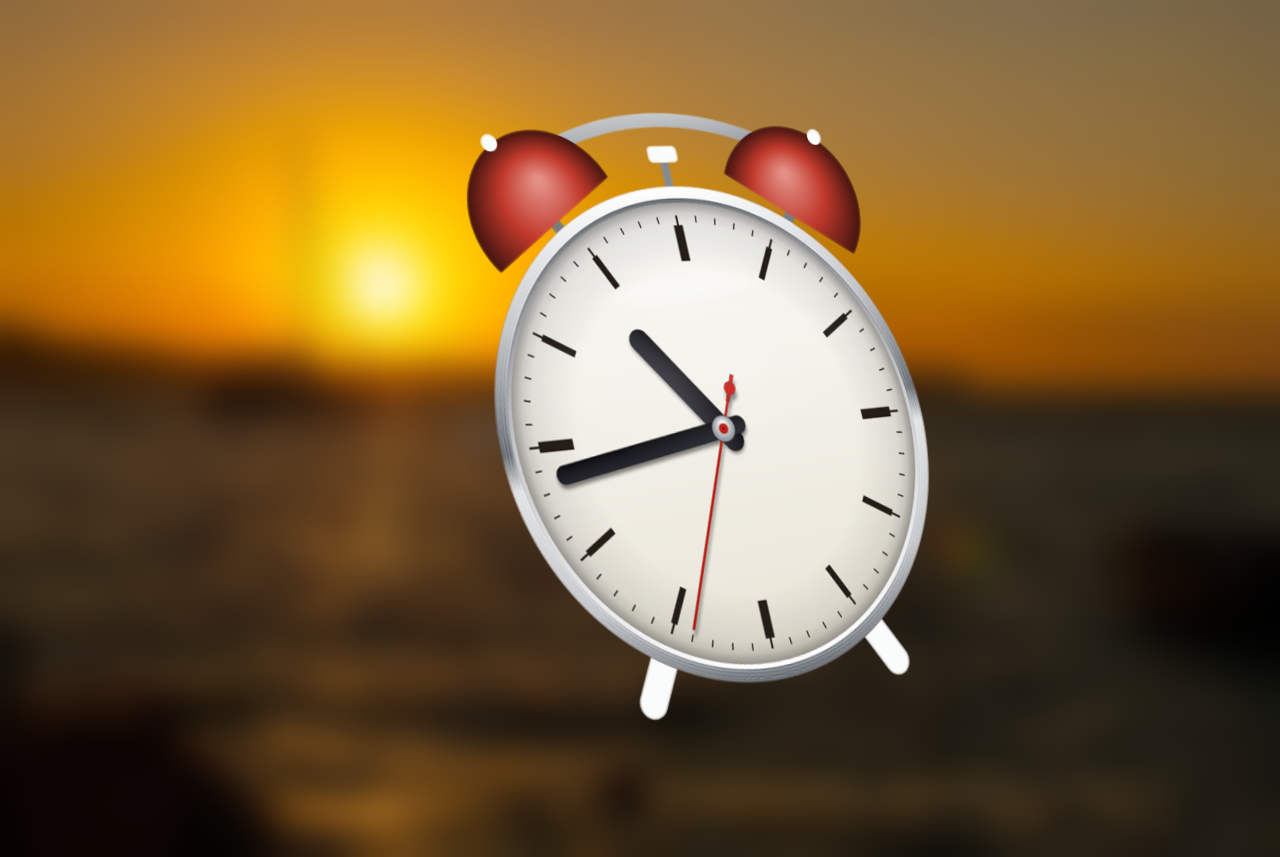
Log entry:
h=10 m=43 s=34
